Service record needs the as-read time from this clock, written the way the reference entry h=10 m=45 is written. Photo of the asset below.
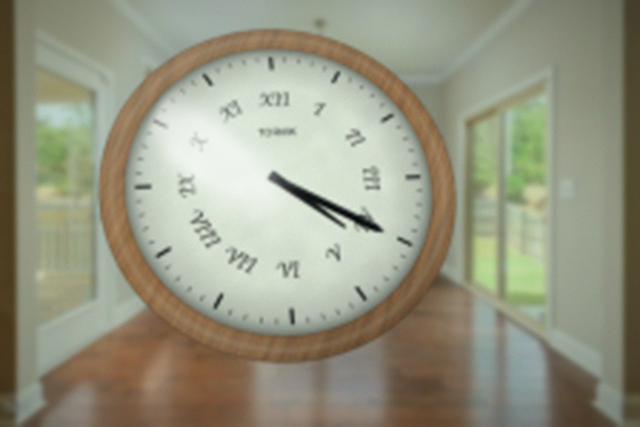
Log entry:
h=4 m=20
